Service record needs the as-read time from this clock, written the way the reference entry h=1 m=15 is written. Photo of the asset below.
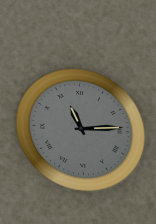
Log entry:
h=11 m=14
